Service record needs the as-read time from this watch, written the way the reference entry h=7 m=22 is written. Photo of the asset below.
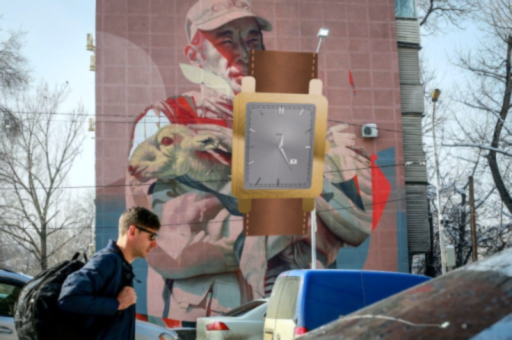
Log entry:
h=12 m=25
